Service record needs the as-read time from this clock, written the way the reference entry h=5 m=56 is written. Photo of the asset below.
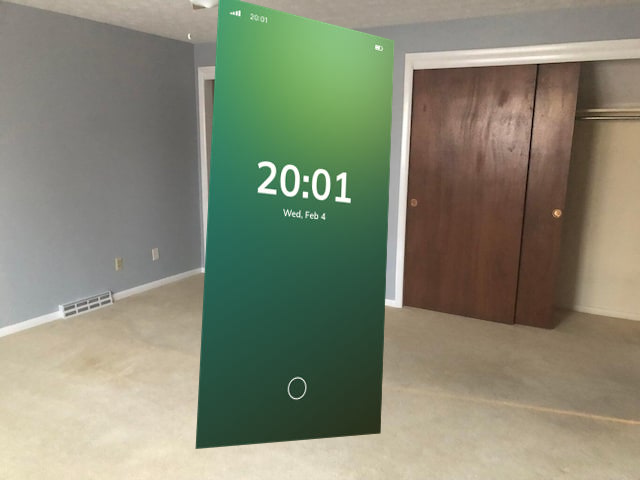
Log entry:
h=20 m=1
